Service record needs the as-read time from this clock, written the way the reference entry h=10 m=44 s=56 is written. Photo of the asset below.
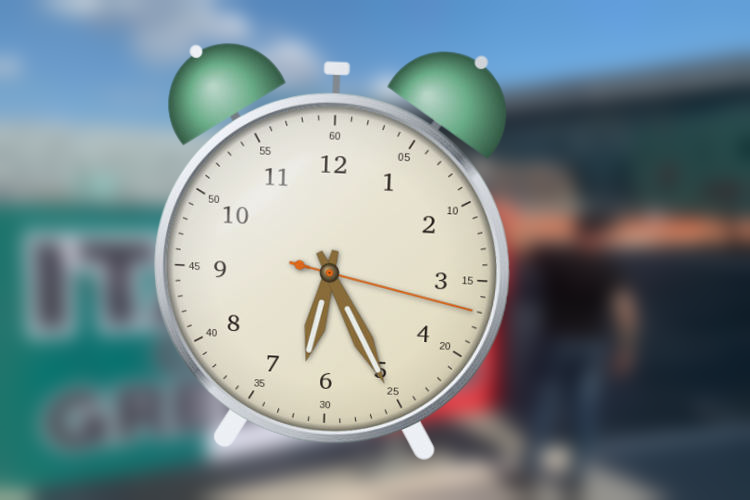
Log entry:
h=6 m=25 s=17
